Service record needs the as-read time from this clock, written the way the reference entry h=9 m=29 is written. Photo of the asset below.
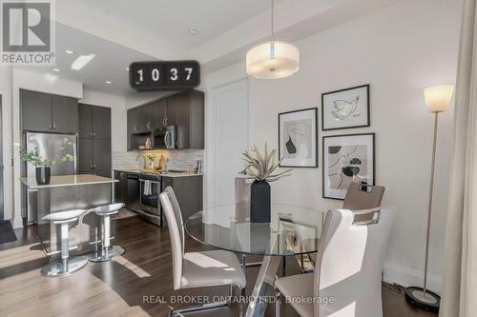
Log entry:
h=10 m=37
